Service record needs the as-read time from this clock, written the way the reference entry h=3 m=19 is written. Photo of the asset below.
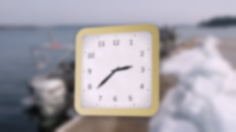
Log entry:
h=2 m=38
